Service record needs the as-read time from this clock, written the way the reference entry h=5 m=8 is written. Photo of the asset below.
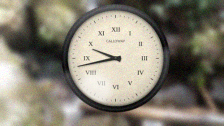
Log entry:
h=9 m=43
